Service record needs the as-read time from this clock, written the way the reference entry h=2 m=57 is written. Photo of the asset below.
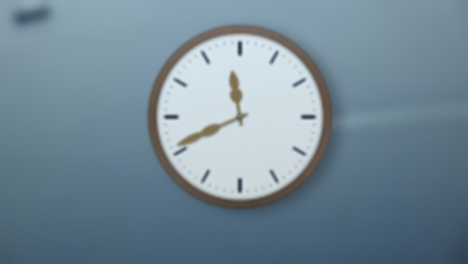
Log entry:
h=11 m=41
